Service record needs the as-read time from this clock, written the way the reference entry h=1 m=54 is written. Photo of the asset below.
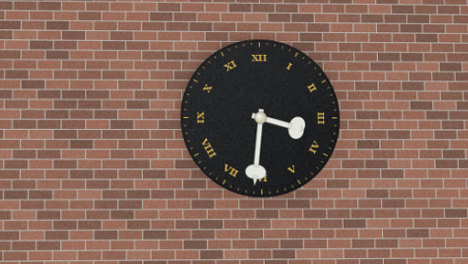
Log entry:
h=3 m=31
